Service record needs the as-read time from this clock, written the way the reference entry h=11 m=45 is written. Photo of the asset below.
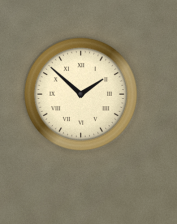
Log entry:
h=1 m=52
